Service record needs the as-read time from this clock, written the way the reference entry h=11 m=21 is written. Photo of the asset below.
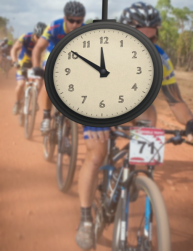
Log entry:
h=11 m=51
